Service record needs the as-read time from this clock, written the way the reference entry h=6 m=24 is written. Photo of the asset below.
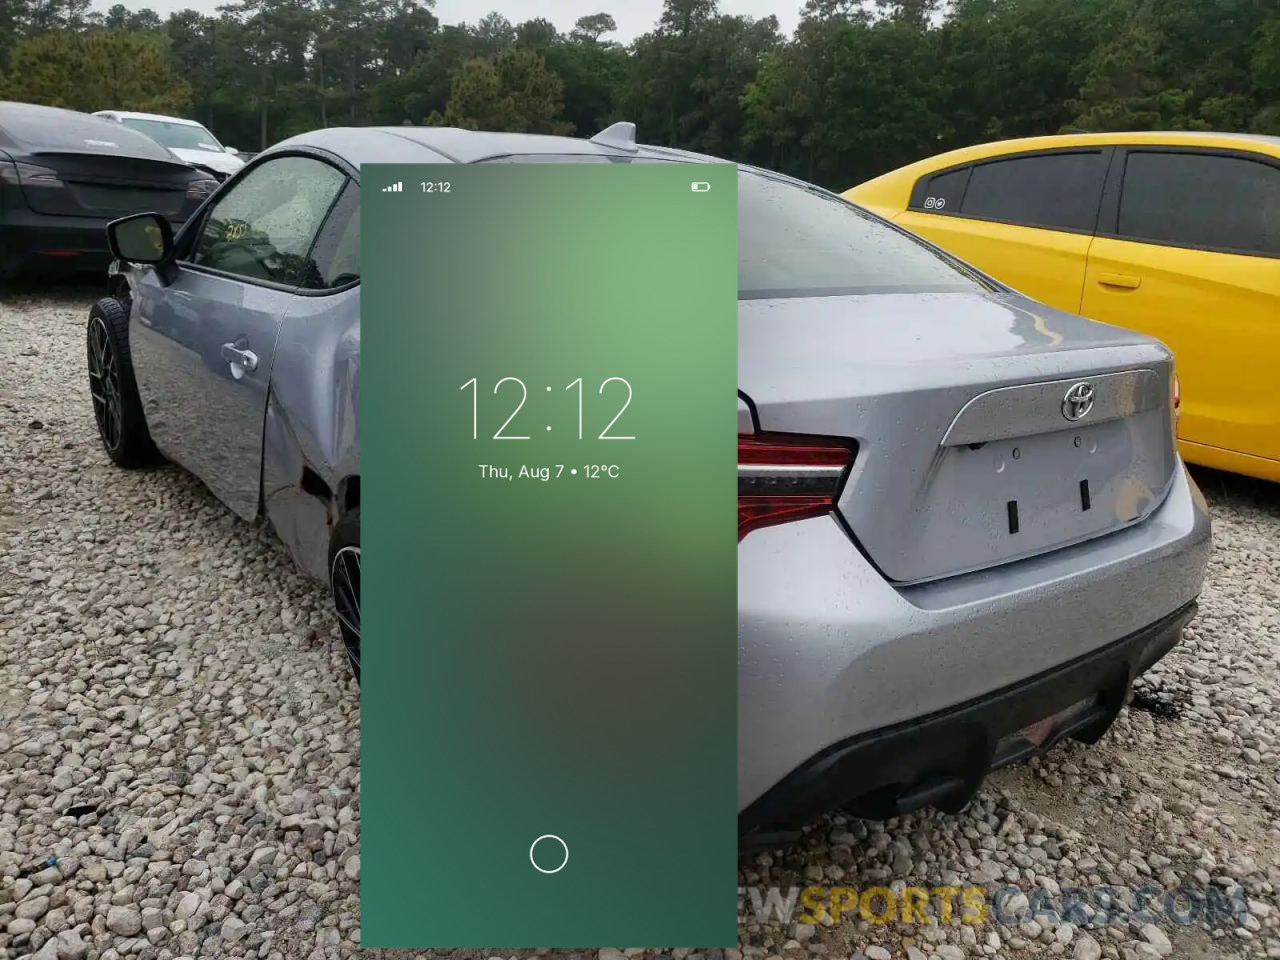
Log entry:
h=12 m=12
